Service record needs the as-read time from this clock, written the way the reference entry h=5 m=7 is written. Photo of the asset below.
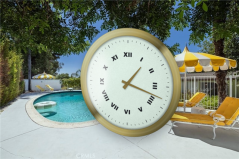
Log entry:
h=1 m=18
